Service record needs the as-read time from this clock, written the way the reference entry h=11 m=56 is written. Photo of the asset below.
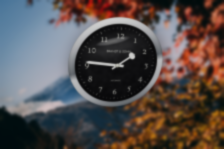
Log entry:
h=1 m=46
